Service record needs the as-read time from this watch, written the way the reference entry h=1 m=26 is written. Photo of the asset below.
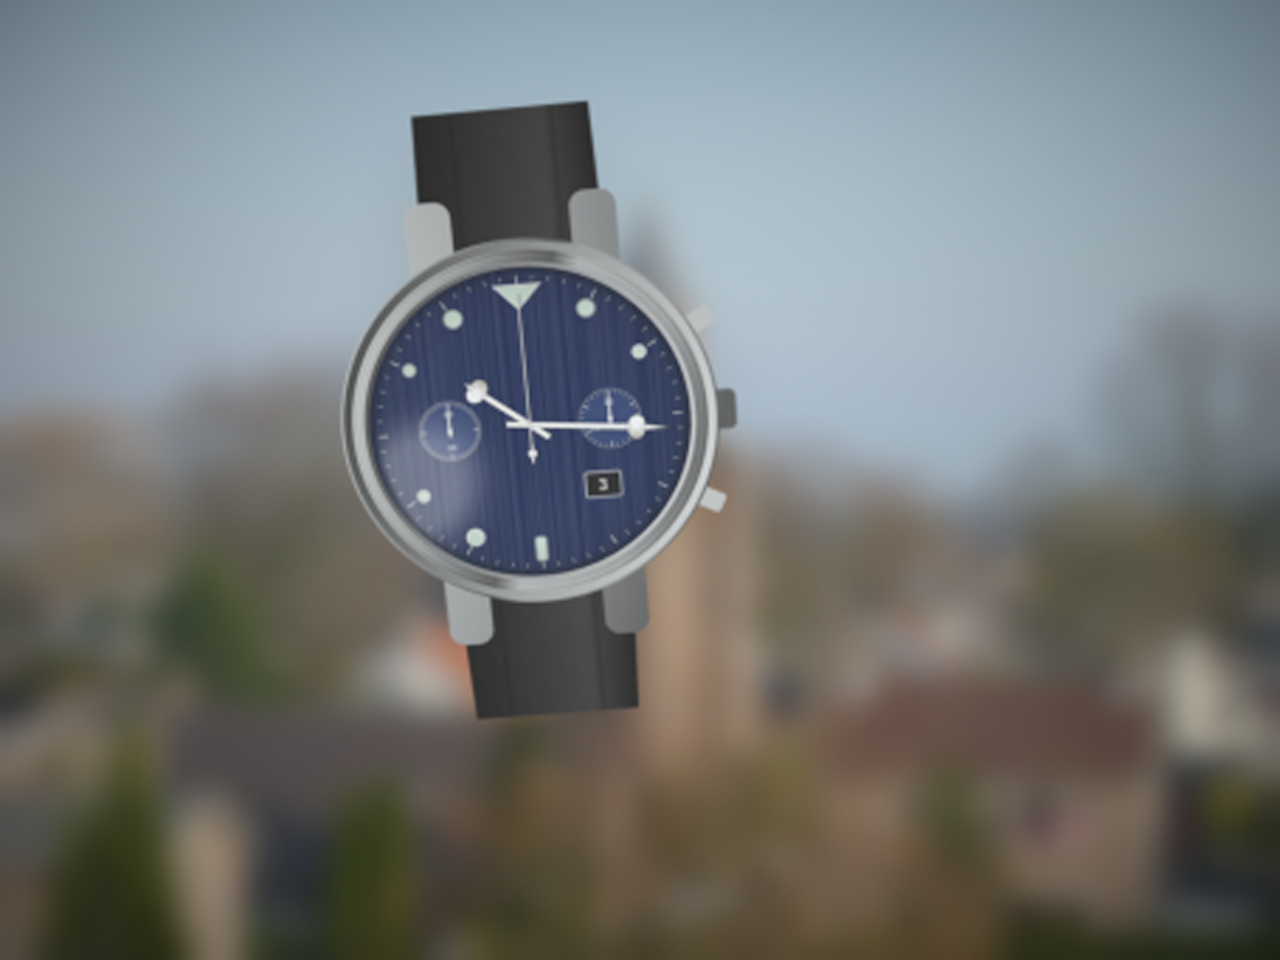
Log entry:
h=10 m=16
